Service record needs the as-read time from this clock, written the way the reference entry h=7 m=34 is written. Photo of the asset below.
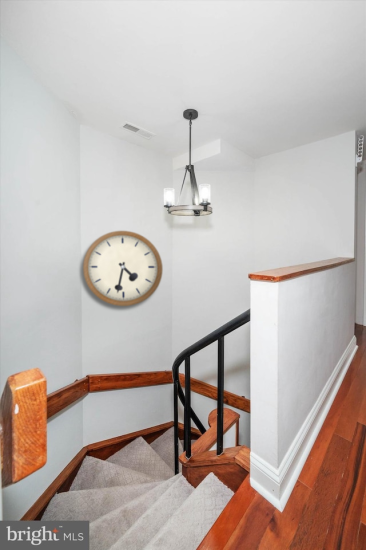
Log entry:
h=4 m=32
